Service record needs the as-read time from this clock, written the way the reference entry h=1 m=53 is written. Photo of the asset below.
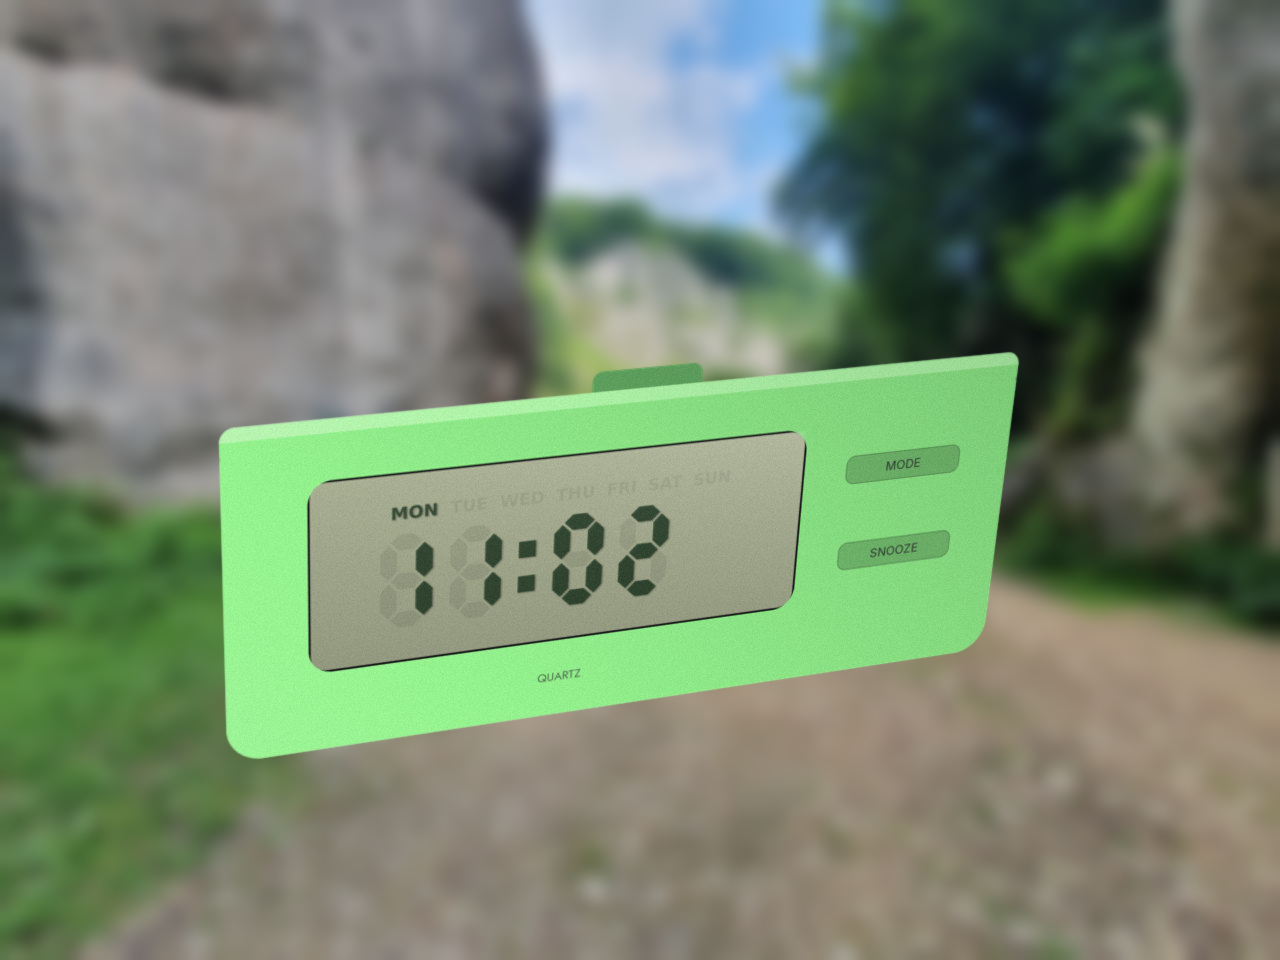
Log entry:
h=11 m=2
